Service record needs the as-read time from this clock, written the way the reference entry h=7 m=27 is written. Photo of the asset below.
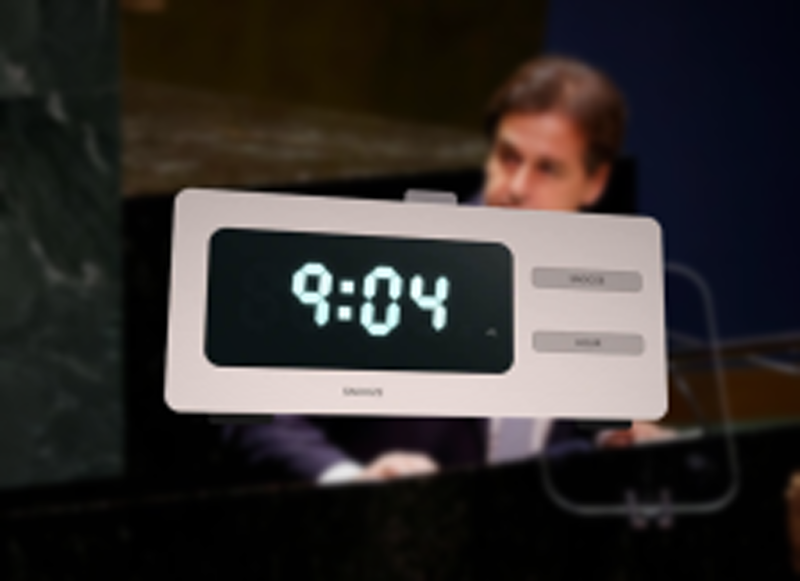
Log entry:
h=9 m=4
